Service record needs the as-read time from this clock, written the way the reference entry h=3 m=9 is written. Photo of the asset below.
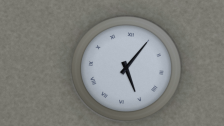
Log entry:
h=5 m=5
